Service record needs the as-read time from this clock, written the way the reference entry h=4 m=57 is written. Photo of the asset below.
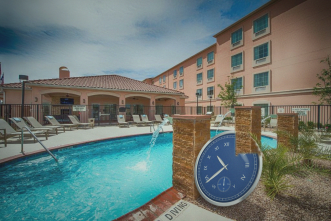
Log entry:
h=10 m=39
